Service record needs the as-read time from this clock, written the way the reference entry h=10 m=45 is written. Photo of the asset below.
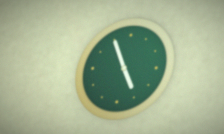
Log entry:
h=4 m=55
